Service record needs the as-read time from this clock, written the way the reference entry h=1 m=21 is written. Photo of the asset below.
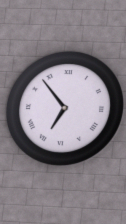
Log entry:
h=6 m=53
